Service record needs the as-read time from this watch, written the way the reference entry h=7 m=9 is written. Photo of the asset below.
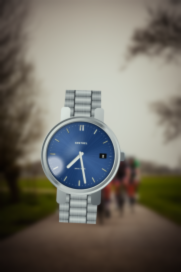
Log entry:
h=7 m=28
